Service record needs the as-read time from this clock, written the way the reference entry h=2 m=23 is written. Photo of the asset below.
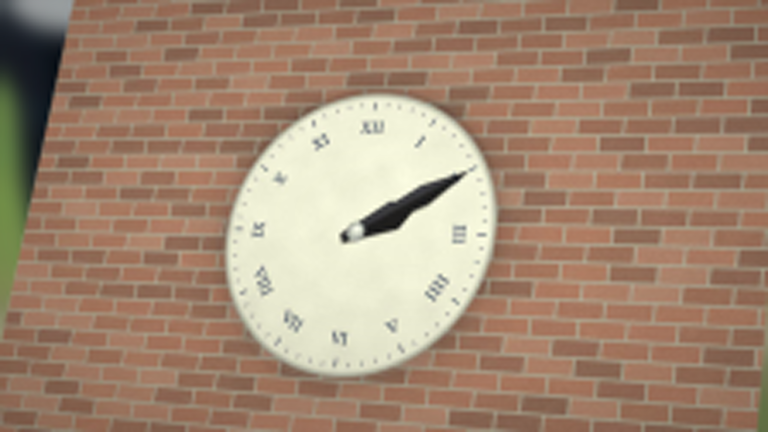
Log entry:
h=2 m=10
